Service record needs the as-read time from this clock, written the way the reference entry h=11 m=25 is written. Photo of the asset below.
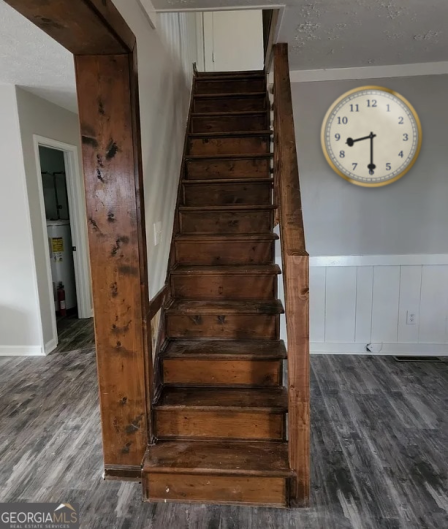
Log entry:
h=8 m=30
